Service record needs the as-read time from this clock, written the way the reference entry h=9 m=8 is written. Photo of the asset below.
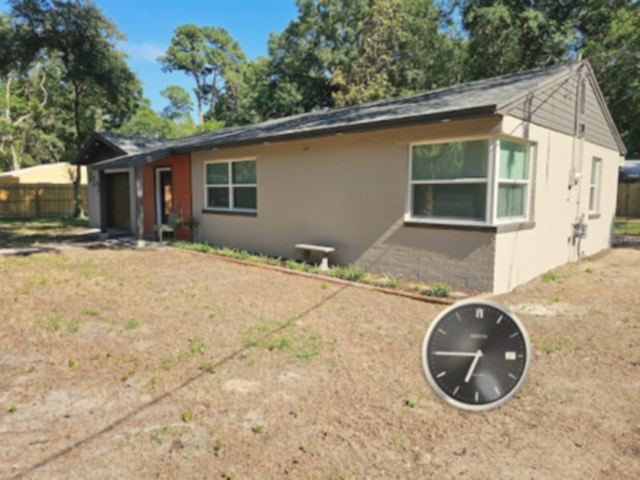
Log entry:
h=6 m=45
